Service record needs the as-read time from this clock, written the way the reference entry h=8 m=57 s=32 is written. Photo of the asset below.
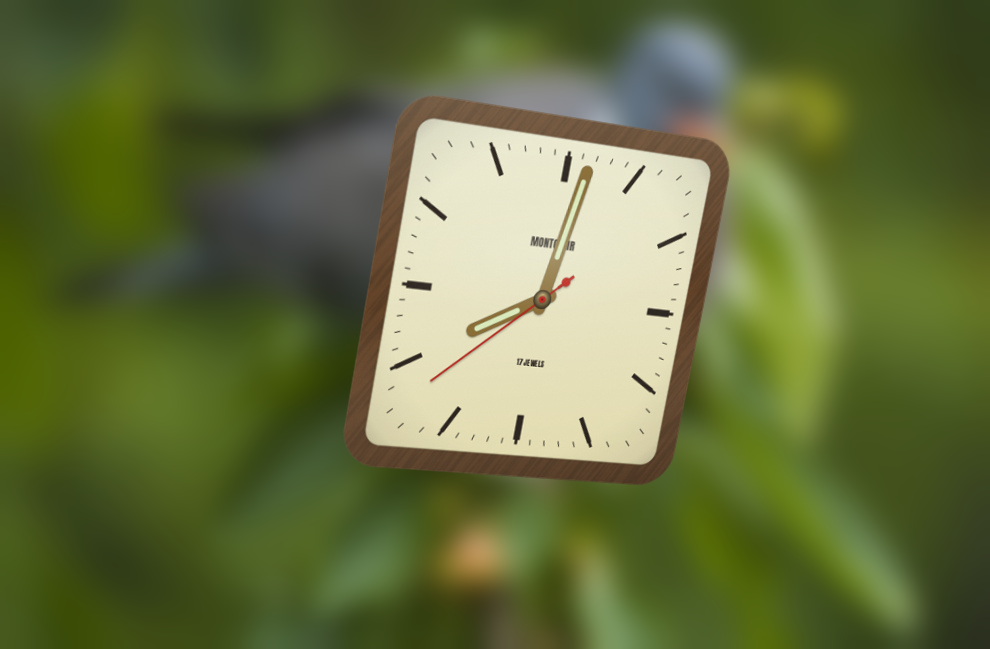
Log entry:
h=8 m=1 s=38
